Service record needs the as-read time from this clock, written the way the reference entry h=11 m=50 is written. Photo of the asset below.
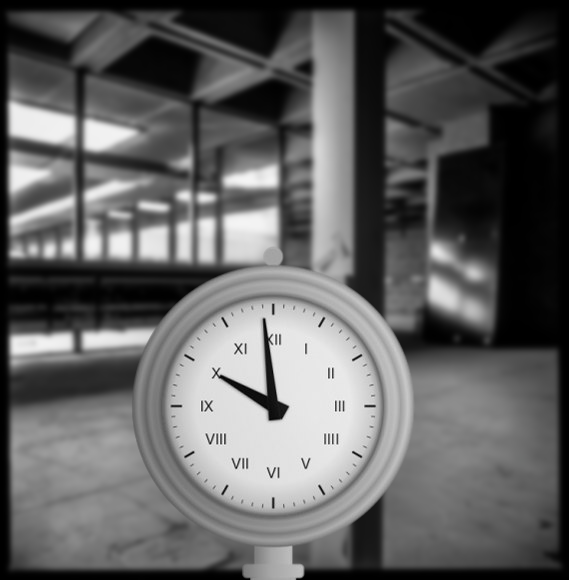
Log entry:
h=9 m=59
